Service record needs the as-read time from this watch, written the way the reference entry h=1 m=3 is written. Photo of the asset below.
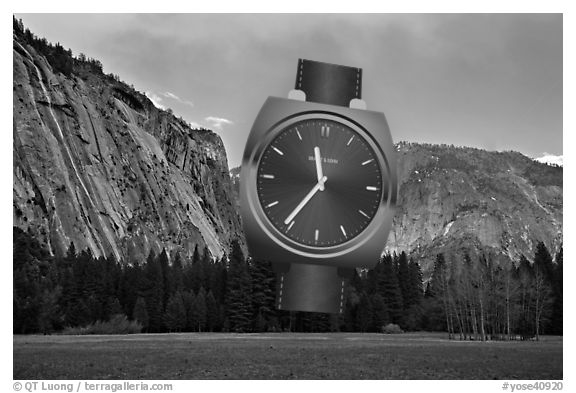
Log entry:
h=11 m=36
